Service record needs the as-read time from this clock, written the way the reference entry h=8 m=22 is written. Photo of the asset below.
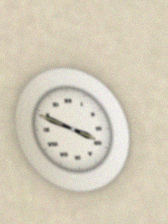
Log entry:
h=3 m=49
